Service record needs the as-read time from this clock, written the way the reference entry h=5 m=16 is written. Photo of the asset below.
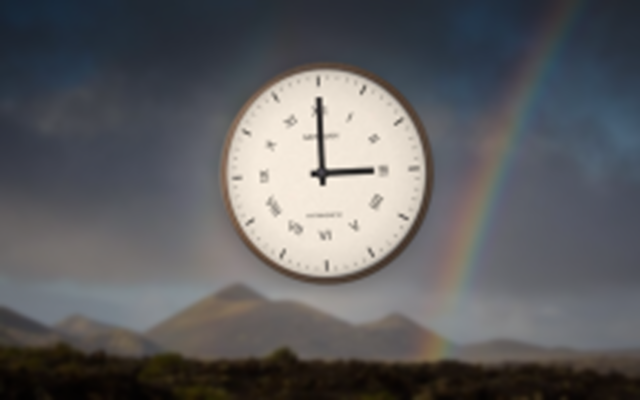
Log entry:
h=3 m=0
